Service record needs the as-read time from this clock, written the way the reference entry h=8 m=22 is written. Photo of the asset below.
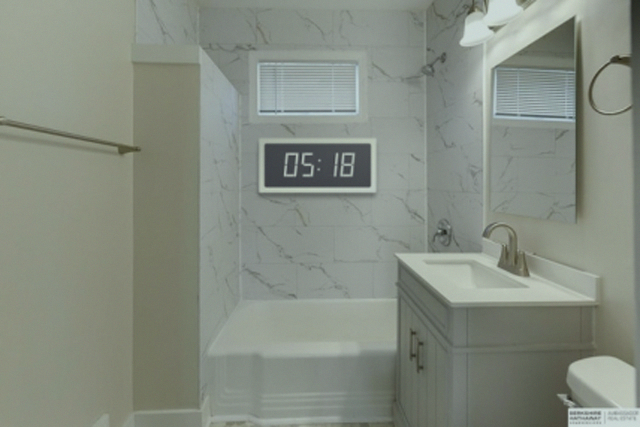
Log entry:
h=5 m=18
